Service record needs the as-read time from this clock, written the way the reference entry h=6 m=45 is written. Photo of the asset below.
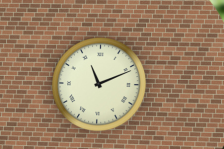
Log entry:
h=11 m=11
